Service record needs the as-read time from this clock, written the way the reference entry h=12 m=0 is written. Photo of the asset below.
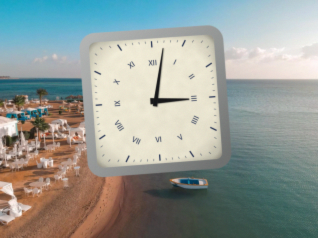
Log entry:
h=3 m=2
